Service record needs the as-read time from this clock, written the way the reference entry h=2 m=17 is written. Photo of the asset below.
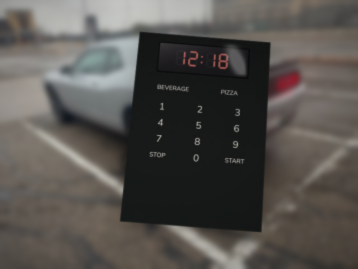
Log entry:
h=12 m=18
